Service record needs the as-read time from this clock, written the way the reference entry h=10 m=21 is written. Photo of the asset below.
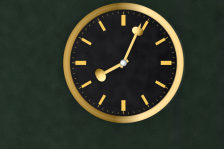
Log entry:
h=8 m=4
